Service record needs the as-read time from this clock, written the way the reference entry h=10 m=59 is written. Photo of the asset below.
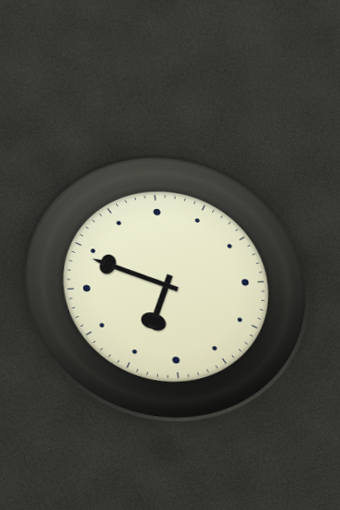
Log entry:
h=6 m=49
